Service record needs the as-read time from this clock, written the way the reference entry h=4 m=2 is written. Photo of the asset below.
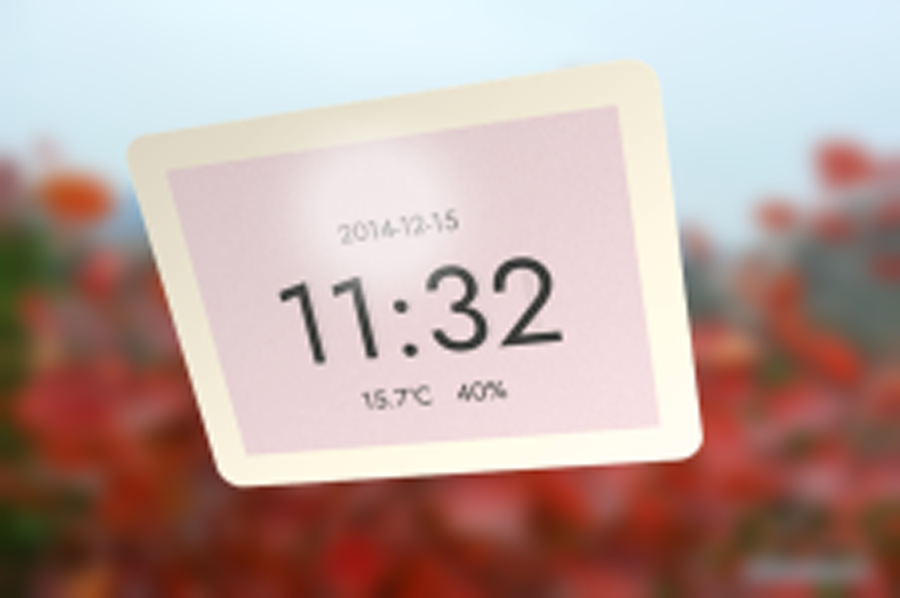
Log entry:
h=11 m=32
